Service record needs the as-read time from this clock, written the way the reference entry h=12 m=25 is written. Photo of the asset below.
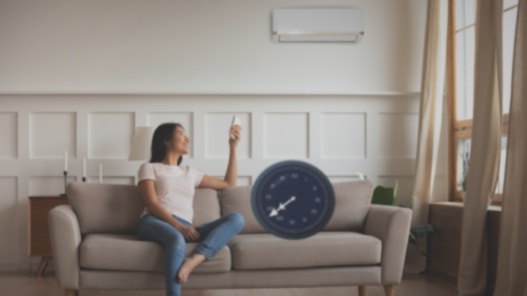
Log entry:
h=7 m=38
